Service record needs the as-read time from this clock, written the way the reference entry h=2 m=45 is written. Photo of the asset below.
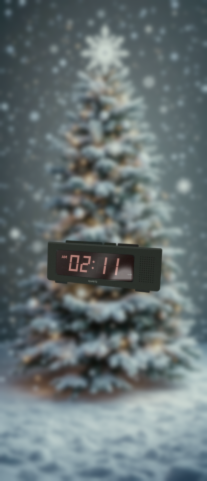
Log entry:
h=2 m=11
